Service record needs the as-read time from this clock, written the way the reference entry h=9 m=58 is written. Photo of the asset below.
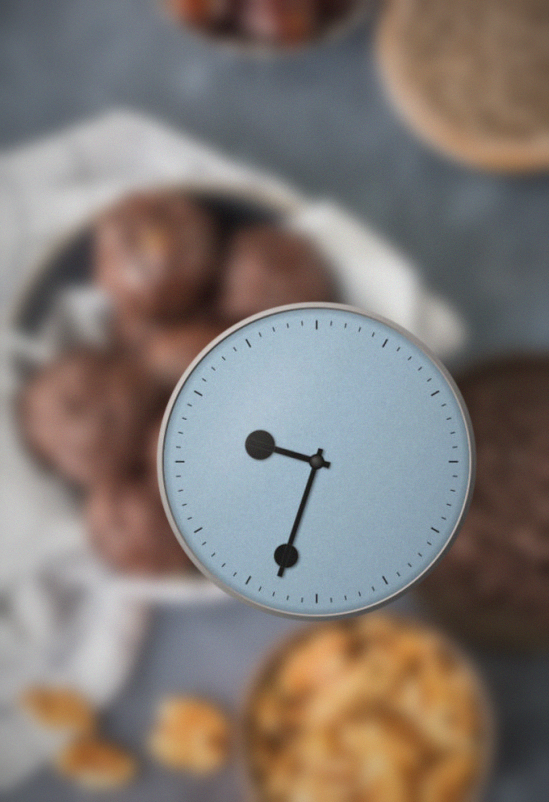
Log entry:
h=9 m=33
